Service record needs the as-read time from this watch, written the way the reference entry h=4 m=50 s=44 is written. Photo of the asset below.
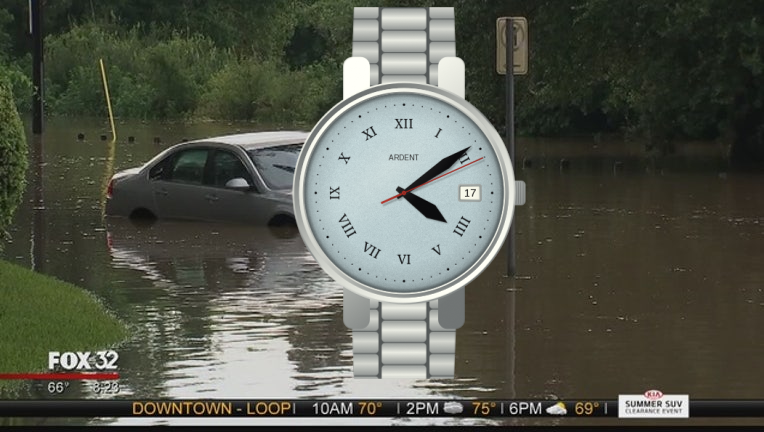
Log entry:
h=4 m=9 s=11
